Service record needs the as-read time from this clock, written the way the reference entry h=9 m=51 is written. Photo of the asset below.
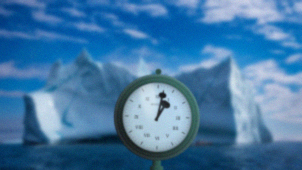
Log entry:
h=1 m=2
